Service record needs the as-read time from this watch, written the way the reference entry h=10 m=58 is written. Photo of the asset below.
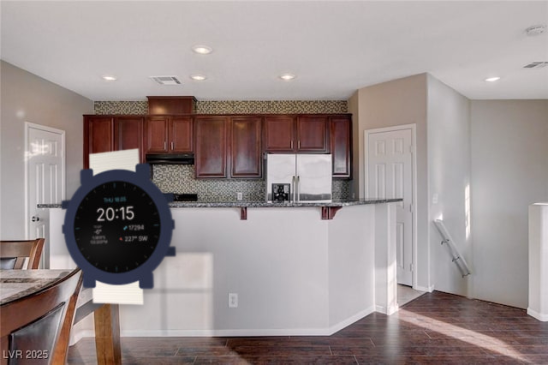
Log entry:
h=20 m=15
